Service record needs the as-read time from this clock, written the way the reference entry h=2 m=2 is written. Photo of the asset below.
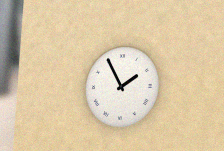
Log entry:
h=1 m=55
